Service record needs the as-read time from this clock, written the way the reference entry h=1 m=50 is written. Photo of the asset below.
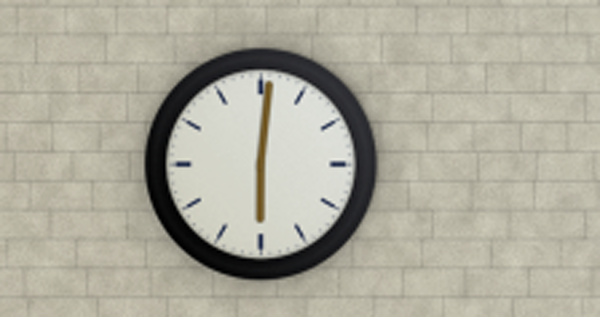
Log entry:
h=6 m=1
